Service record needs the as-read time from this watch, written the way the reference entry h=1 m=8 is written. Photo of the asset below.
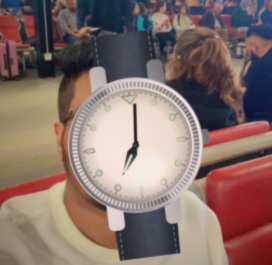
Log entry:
h=7 m=1
